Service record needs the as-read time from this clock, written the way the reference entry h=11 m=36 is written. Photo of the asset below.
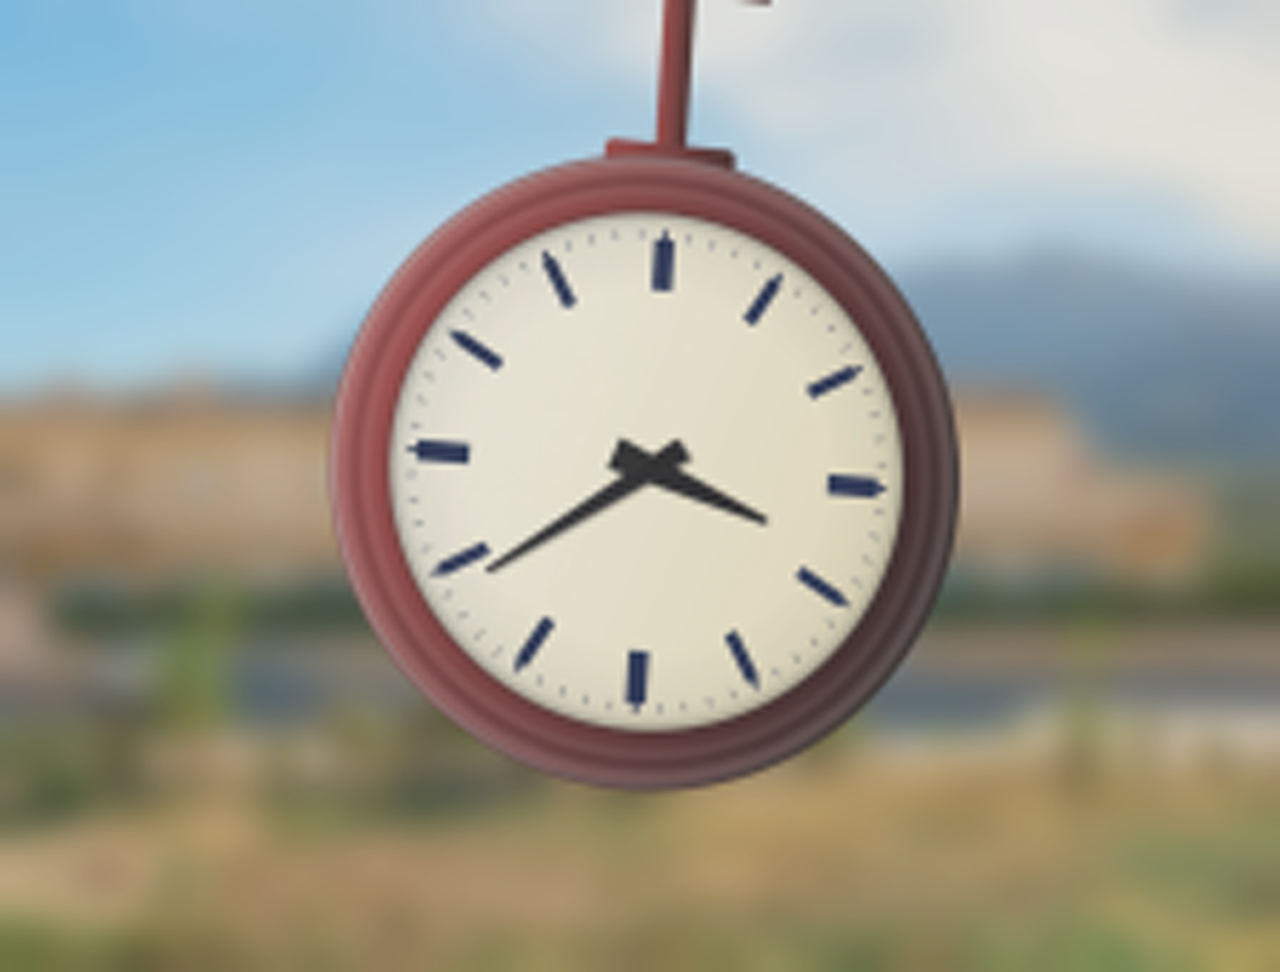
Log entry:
h=3 m=39
